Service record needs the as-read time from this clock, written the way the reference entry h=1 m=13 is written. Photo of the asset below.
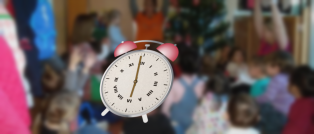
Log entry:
h=5 m=59
